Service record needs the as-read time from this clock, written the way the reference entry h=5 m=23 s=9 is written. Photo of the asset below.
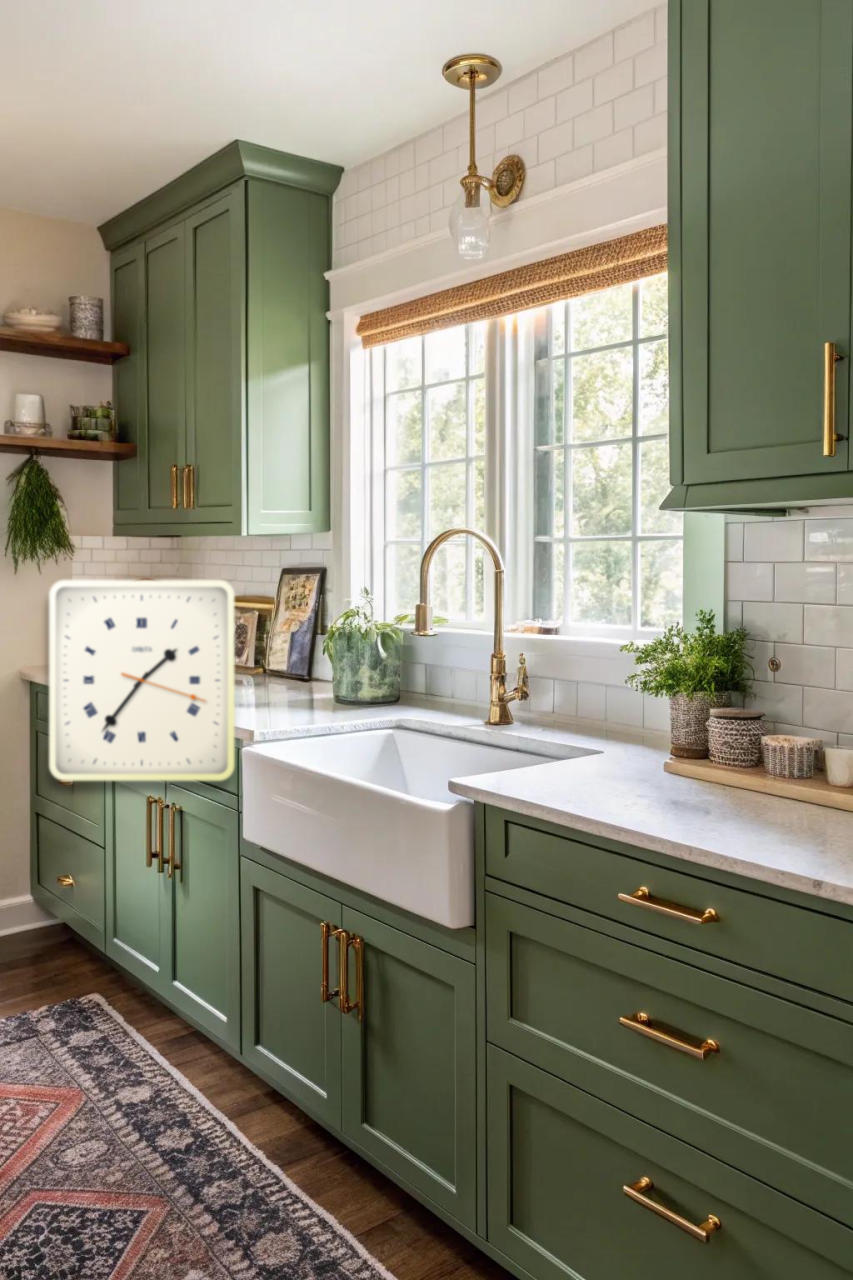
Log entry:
h=1 m=36 s=18
